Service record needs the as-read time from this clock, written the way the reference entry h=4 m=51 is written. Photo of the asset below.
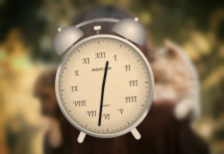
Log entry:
h=12 m=32
